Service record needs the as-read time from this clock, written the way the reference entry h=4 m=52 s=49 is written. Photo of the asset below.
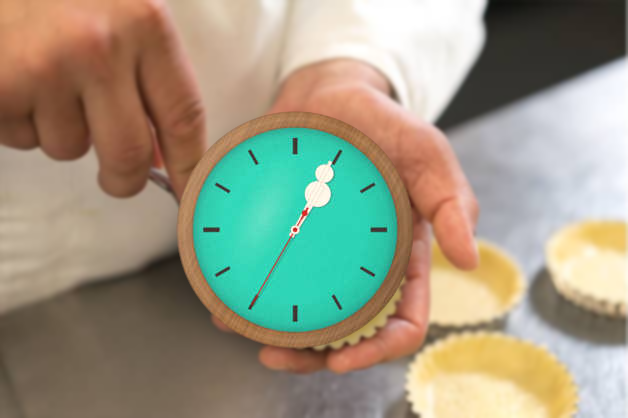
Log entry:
h=1 m=4 s=35
